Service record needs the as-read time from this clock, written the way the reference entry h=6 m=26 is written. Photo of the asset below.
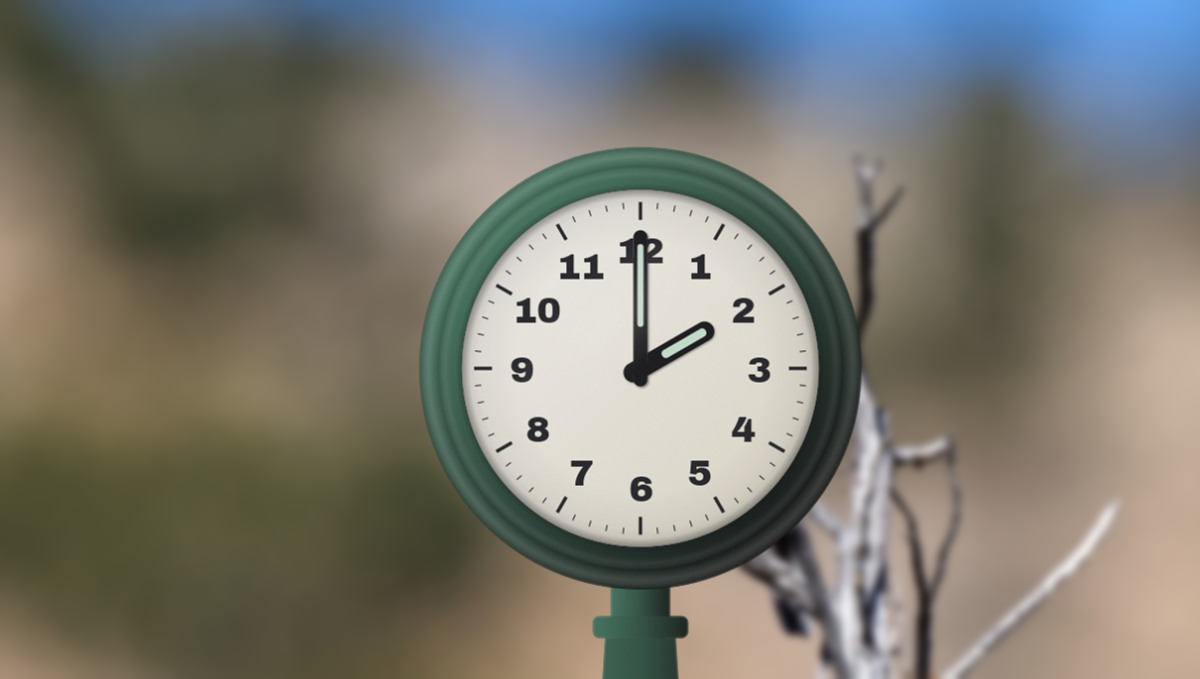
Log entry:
h=2 m=0
